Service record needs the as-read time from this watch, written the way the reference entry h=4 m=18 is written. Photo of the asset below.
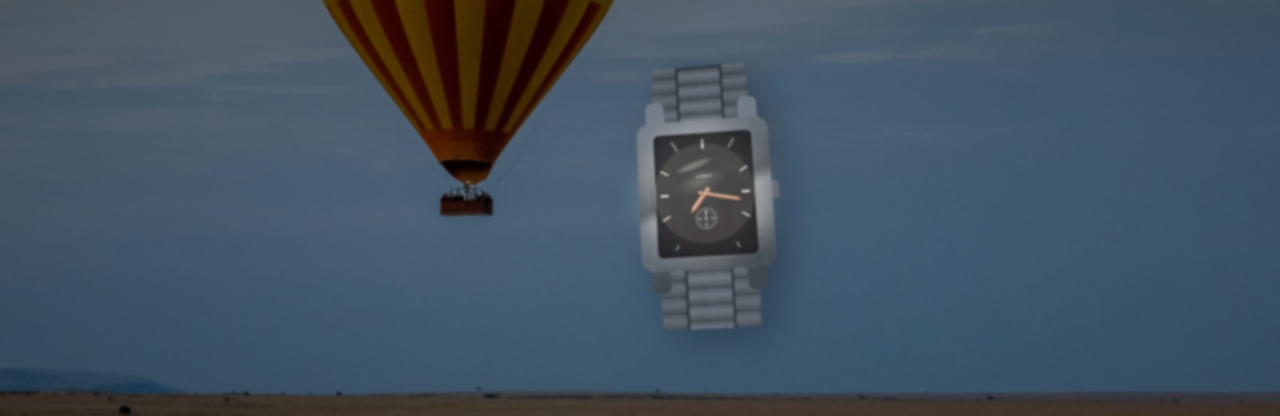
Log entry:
h=7 m=17
